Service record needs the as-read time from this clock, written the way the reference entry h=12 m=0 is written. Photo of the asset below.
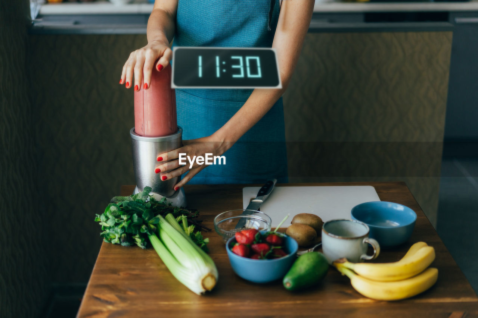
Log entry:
h=11 m=30
